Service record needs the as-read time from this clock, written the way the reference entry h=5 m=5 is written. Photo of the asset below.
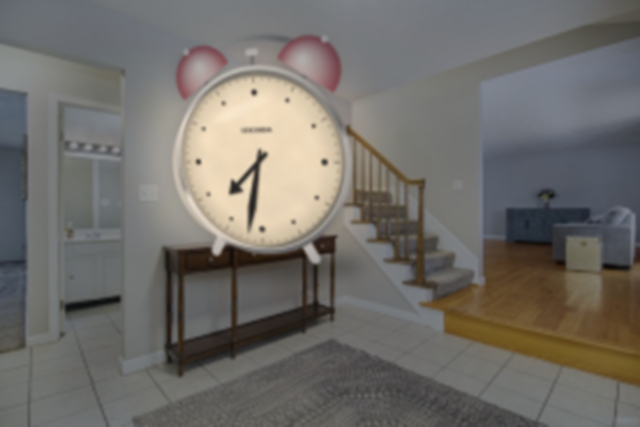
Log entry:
h=7 m=32
